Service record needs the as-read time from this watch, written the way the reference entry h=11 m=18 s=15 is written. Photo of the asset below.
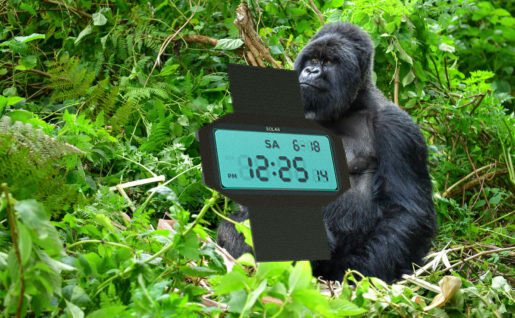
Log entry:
h=12 m=25 s=14
